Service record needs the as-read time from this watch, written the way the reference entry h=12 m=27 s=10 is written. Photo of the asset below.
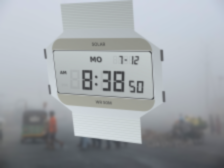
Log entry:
h=8 m=38 s=50
